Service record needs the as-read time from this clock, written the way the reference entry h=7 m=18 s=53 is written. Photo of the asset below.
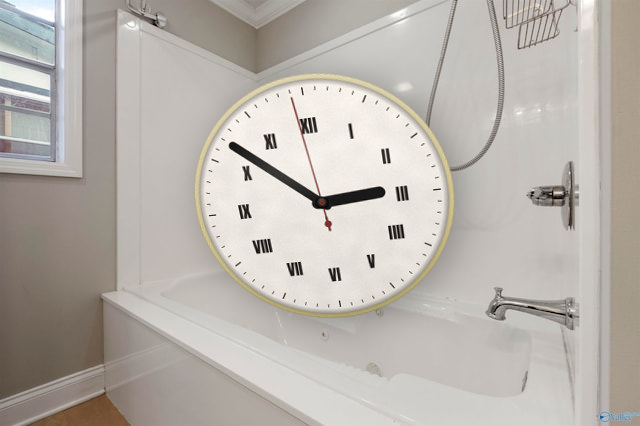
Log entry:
h=2 m=51 s=59
